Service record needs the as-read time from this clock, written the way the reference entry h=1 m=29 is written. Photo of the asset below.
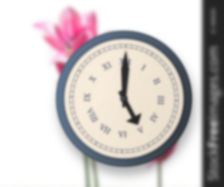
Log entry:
h=5 m=0
